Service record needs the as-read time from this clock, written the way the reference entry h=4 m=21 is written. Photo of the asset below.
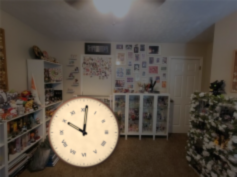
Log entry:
h=10 m=1
